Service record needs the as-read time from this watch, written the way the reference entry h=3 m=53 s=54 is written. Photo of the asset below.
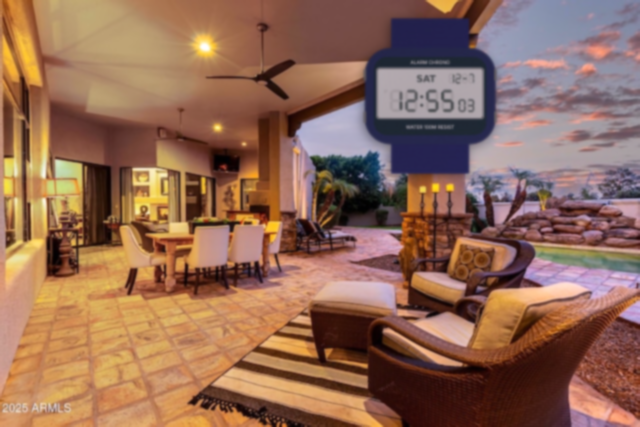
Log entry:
h=12 m=55 s=3
